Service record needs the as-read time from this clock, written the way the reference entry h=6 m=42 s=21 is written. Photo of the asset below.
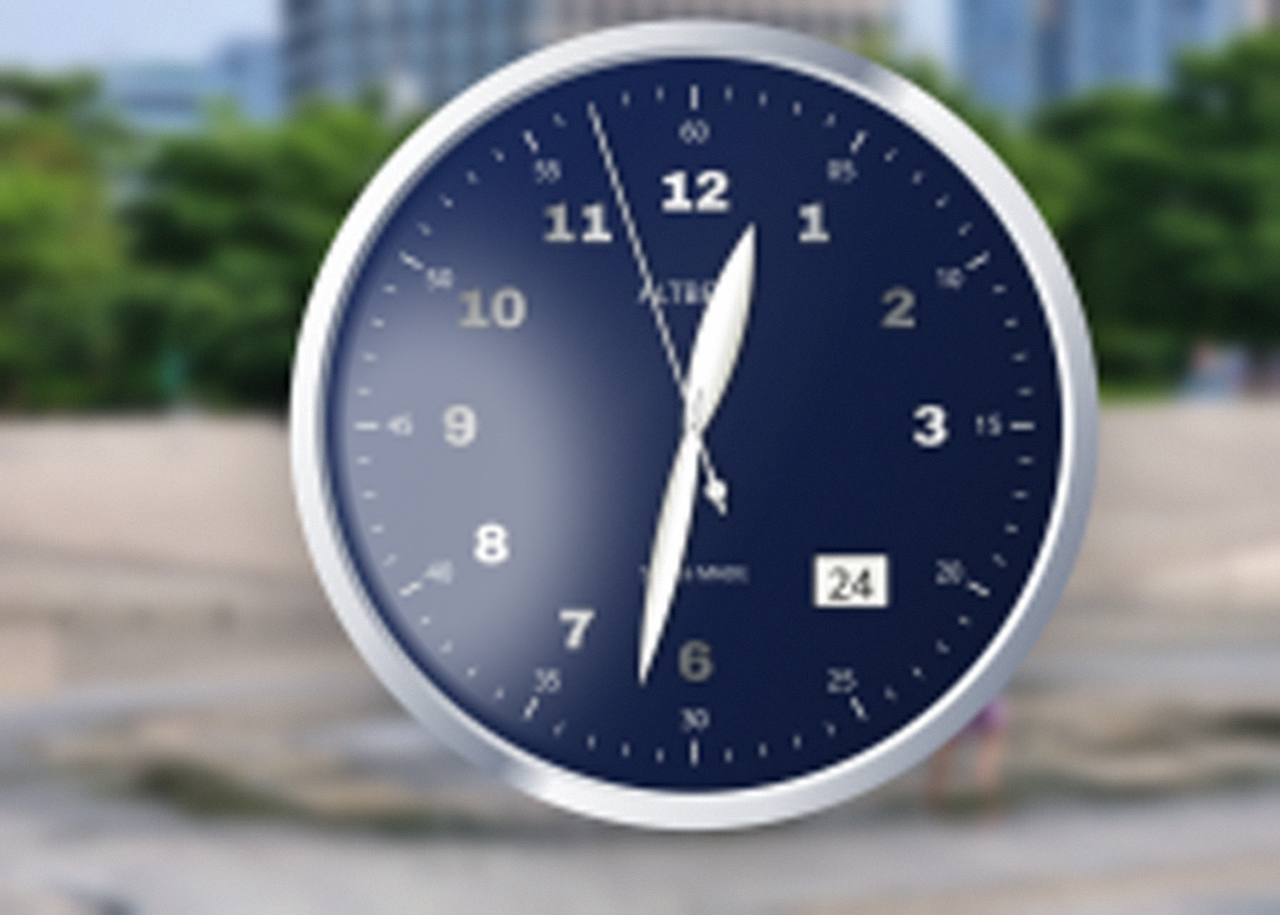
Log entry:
h=12 m=31 s=57
